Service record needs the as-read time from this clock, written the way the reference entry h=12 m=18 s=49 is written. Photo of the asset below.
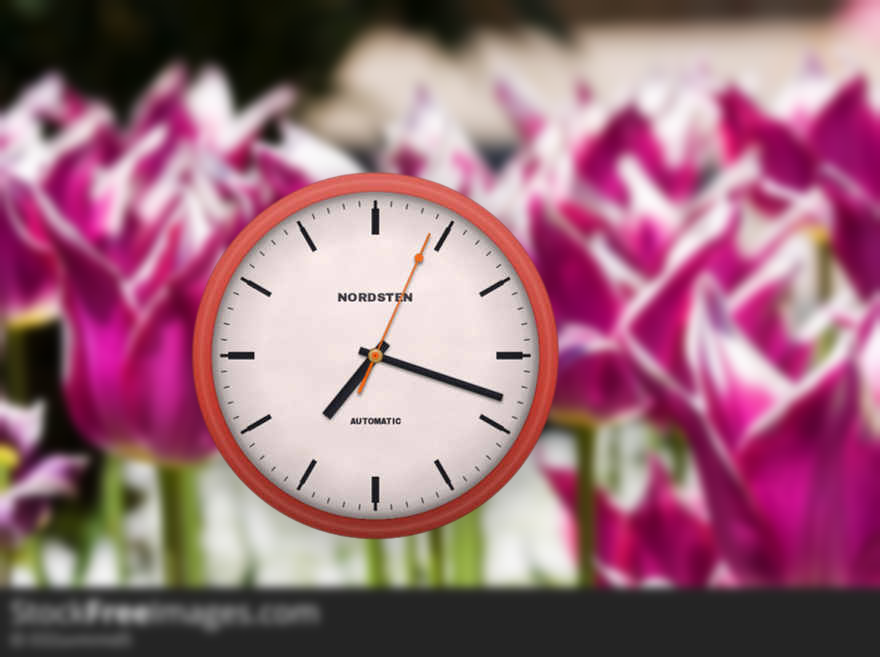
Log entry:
h=7 m=18 s=4
